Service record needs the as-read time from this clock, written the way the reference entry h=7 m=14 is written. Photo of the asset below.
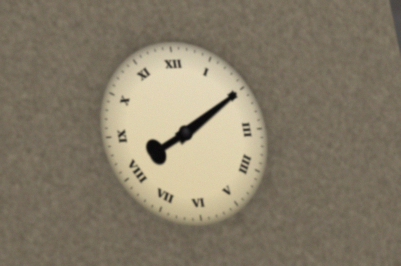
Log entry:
h=8 m=10
